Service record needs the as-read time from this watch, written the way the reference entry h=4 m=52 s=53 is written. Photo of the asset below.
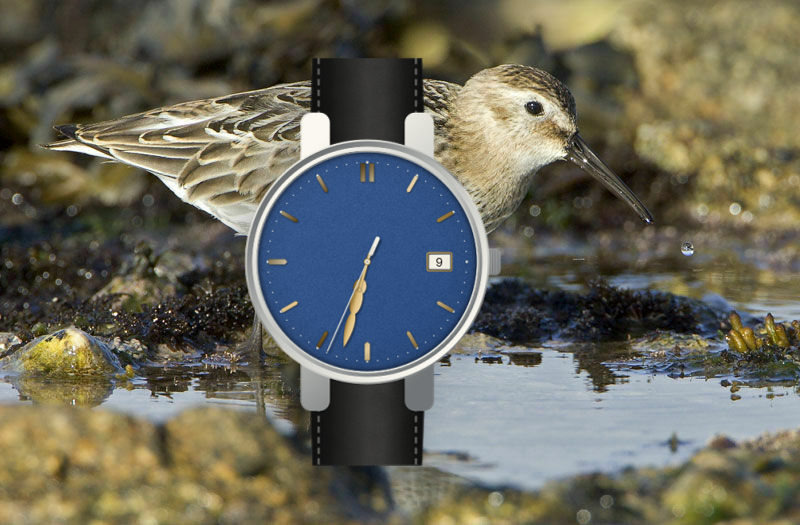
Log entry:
h=6 m=32 s=34
